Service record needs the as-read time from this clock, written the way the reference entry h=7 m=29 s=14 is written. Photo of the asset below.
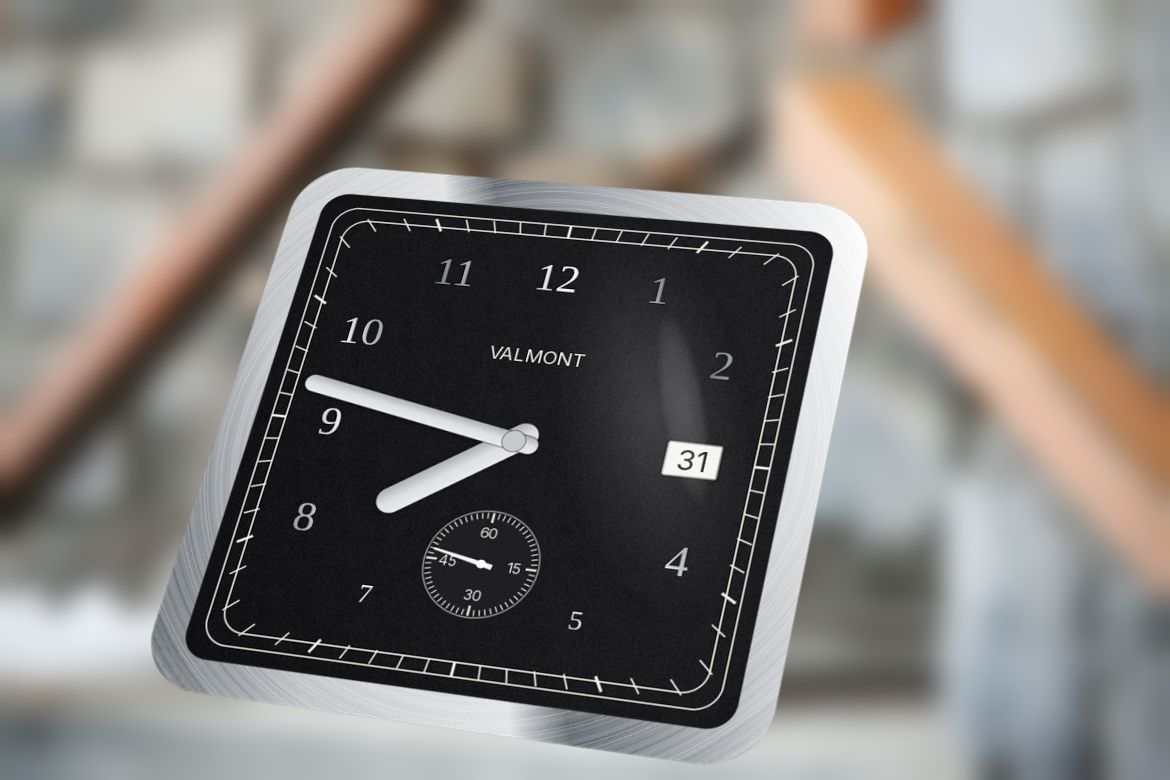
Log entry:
h=7 m=46 s=47
